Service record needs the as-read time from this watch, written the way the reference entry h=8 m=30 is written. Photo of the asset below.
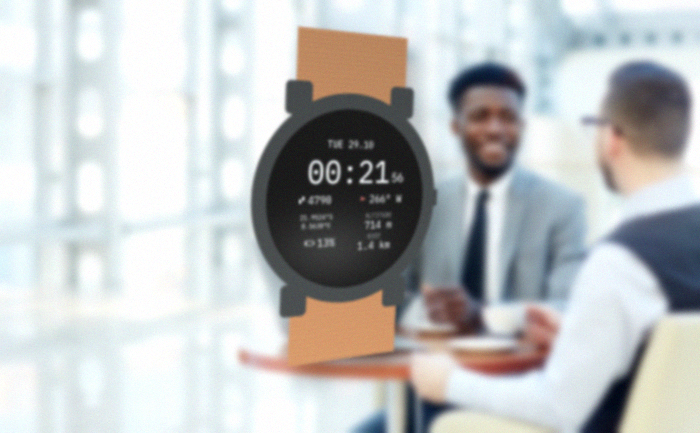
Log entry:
h=0 m=21
